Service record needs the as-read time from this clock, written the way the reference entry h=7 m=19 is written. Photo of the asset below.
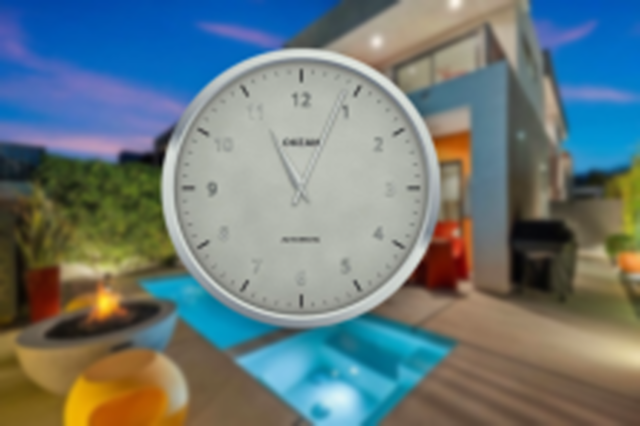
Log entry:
h=11 m=4
